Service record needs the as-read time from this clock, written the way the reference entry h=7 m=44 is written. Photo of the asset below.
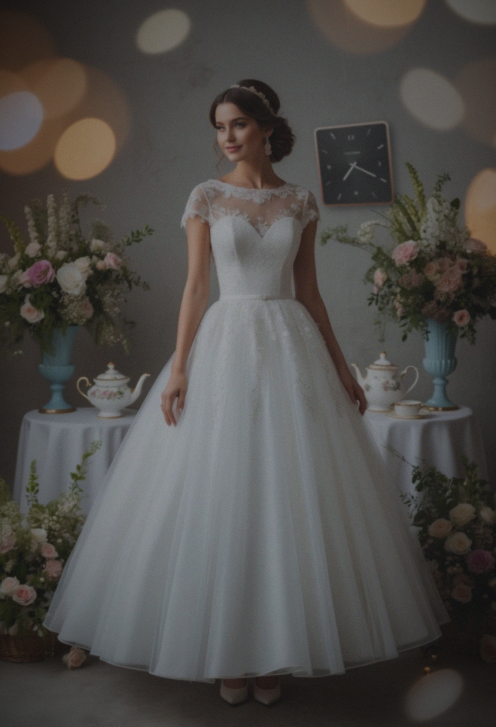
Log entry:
h=7 m=20
